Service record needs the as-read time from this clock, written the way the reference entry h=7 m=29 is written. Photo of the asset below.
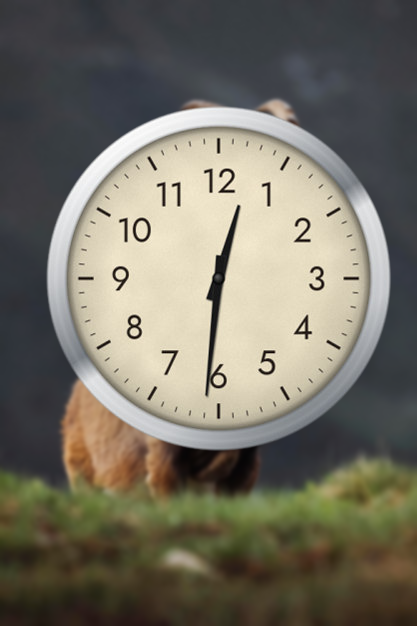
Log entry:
h=12 m=31
